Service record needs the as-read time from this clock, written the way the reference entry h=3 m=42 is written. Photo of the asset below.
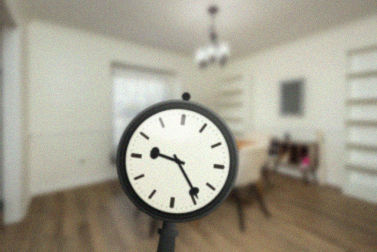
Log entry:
h=9 m=24
